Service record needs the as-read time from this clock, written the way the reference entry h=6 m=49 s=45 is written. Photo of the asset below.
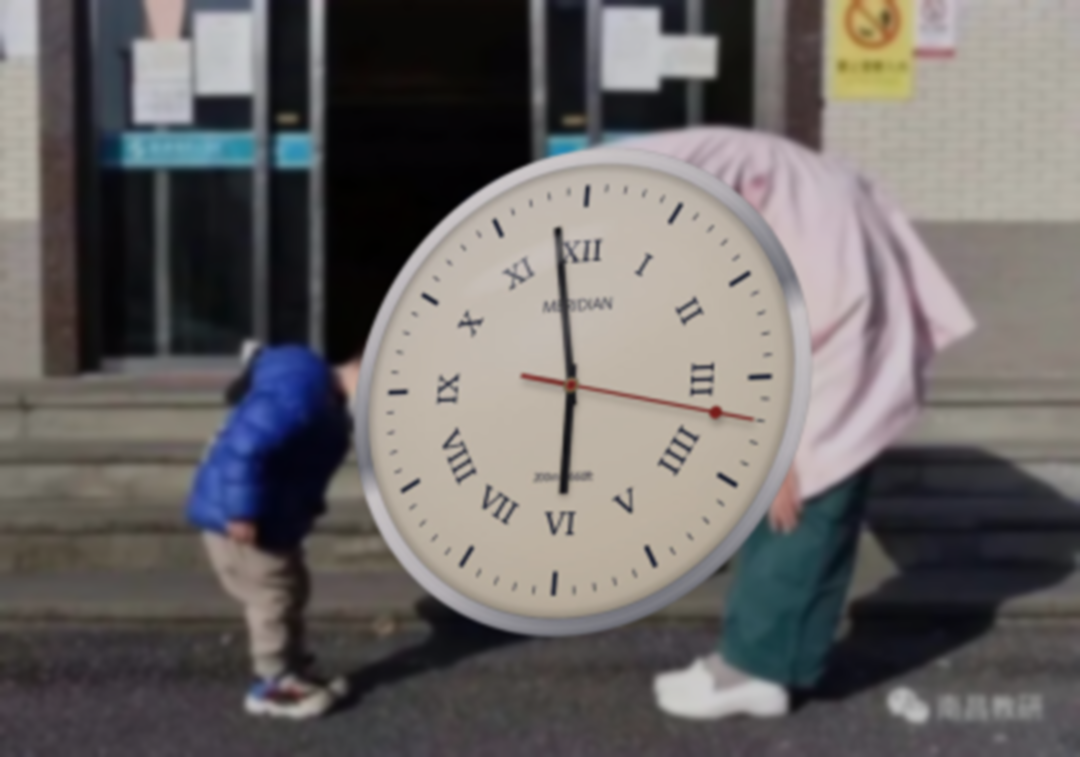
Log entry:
h=5 m=58 s=17
